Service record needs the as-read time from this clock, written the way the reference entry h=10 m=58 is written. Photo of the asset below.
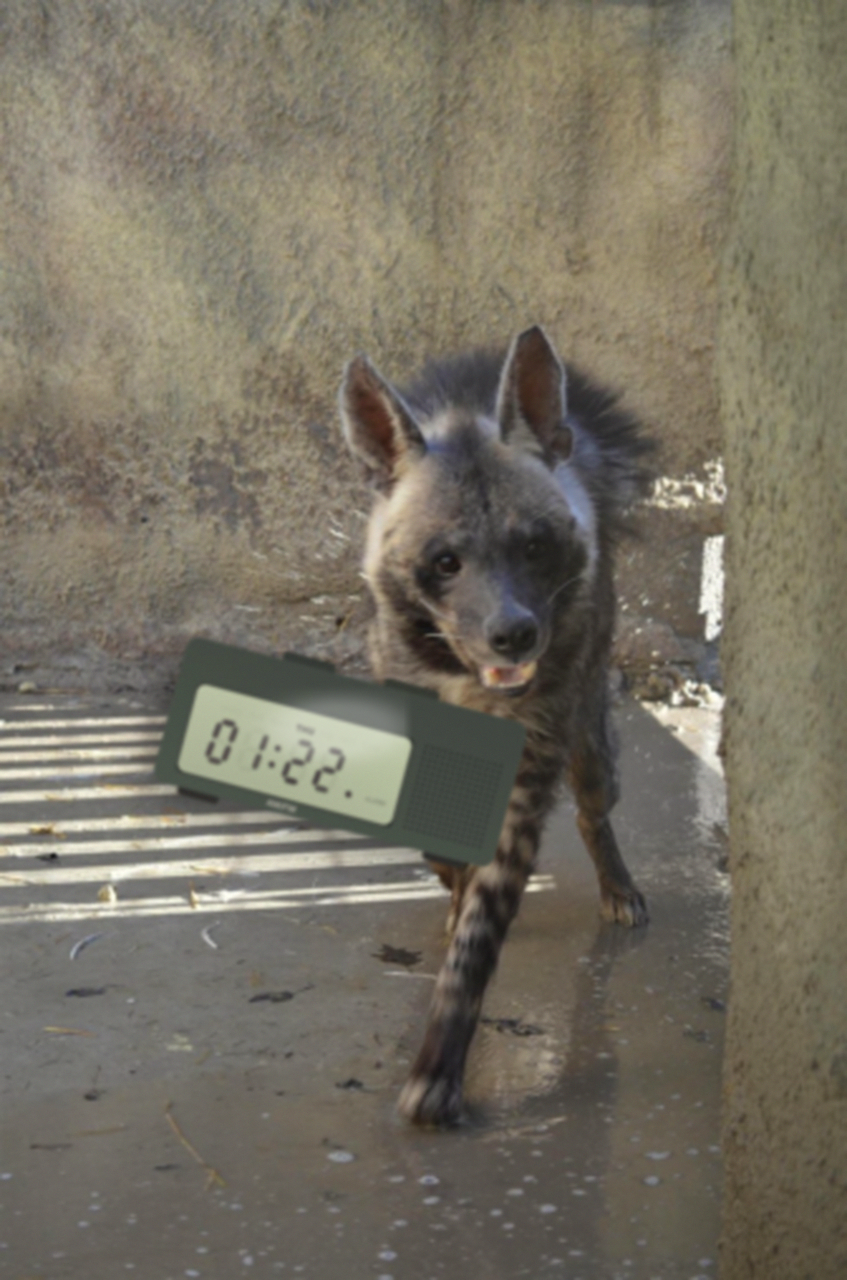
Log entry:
h=1 m=22
